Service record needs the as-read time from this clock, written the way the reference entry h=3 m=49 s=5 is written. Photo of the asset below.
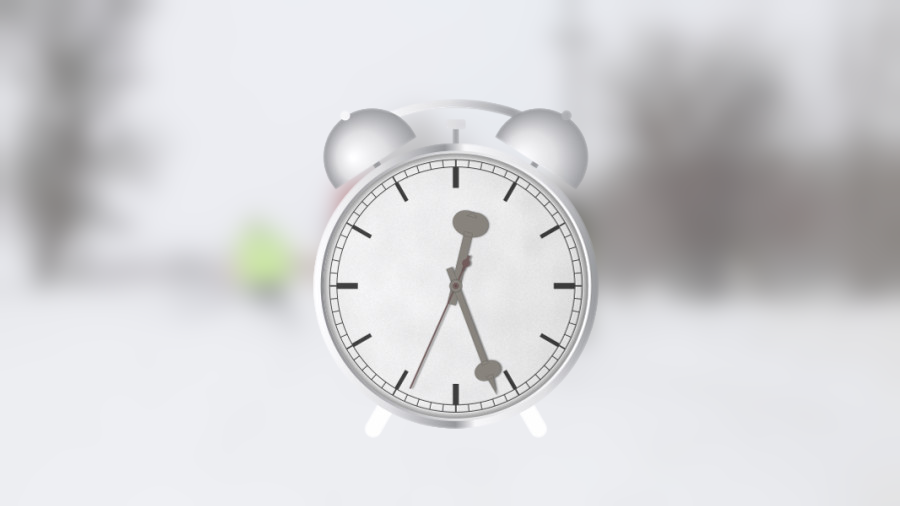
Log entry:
h=12 m=26 s=34
